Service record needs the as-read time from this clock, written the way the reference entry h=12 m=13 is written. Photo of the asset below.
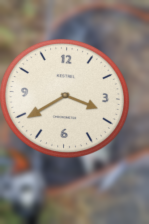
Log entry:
h=3 m=39
